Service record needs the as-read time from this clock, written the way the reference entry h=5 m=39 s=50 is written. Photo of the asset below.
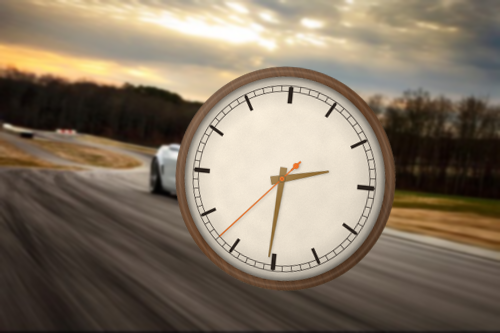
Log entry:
h=2 m=30 s=37
